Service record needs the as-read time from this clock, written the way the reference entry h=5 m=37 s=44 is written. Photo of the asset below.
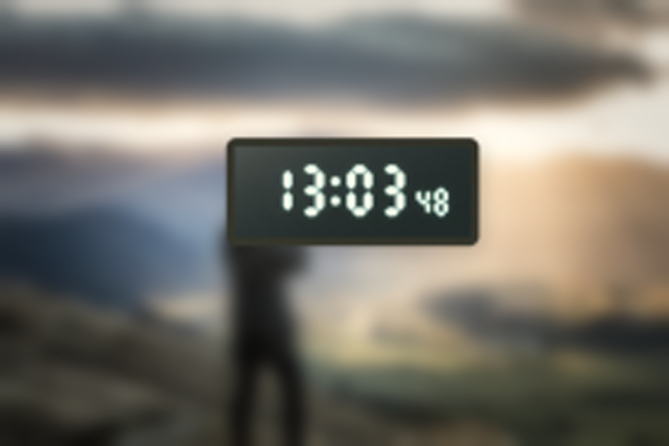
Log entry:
h=13 m=3 s=48
